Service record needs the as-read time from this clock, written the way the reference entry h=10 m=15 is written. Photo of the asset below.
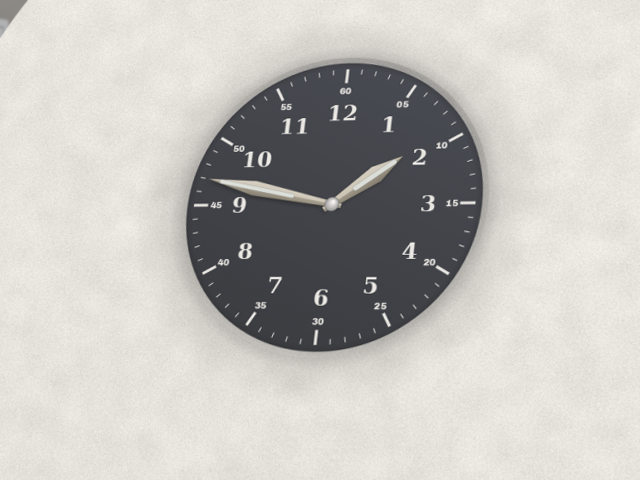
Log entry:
h=1 m=47
